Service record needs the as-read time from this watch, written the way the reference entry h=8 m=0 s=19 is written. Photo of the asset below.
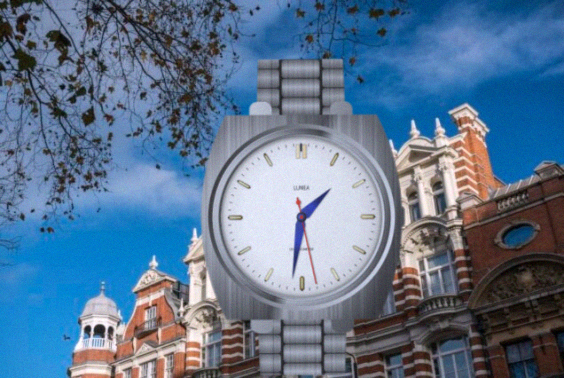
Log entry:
h=1 m=31 s=28
